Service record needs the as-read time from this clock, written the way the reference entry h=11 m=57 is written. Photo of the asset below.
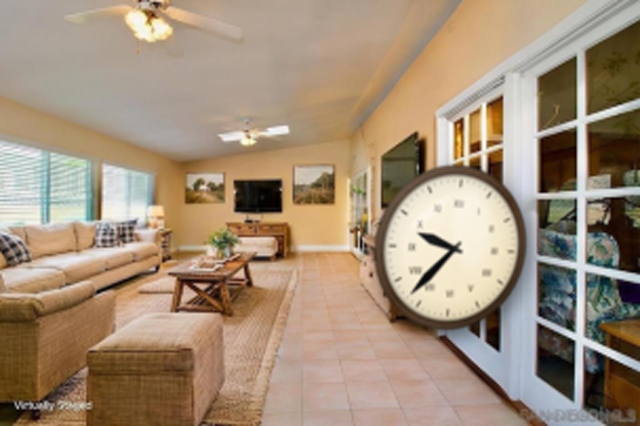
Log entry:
h=9 m=37
